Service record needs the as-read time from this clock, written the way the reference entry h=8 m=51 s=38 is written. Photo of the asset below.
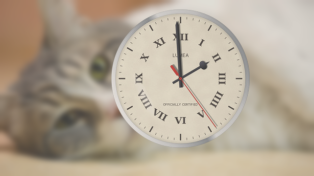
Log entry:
h=1 m=59 s=24
